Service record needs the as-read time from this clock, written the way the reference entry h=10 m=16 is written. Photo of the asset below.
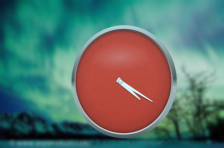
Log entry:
h=4 m=20
